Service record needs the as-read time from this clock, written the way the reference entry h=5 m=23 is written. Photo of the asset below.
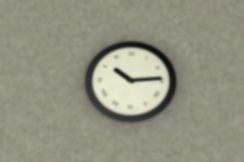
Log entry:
h=10 m=14
